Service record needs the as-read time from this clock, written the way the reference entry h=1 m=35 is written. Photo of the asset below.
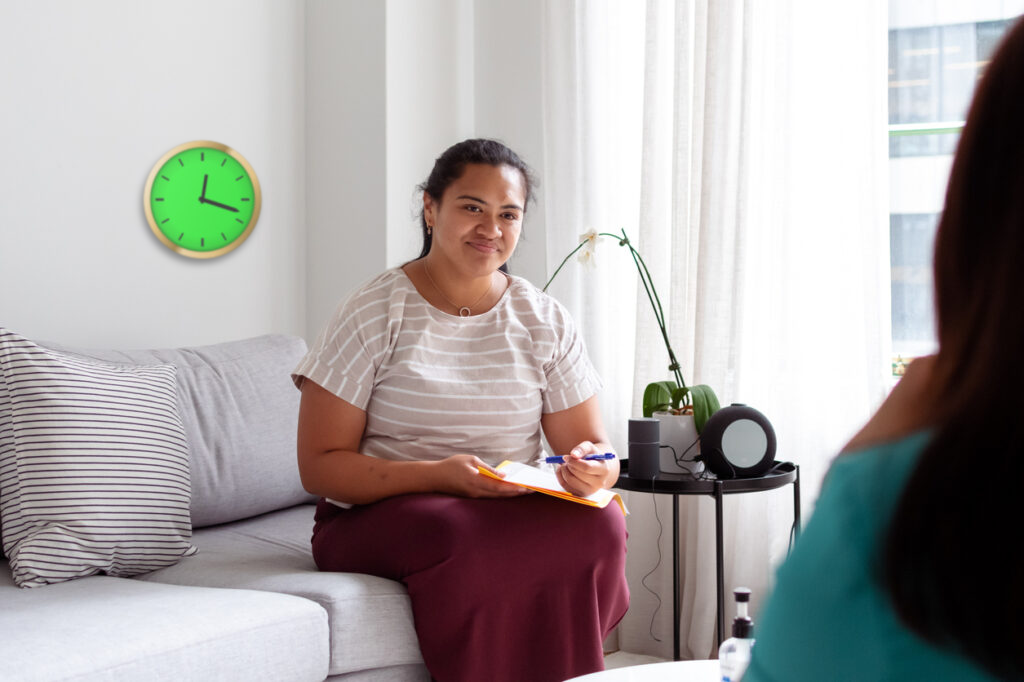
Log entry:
h=12 m=18
